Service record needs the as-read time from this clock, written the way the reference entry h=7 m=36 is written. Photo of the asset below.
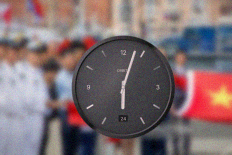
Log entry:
h=6 m=3
